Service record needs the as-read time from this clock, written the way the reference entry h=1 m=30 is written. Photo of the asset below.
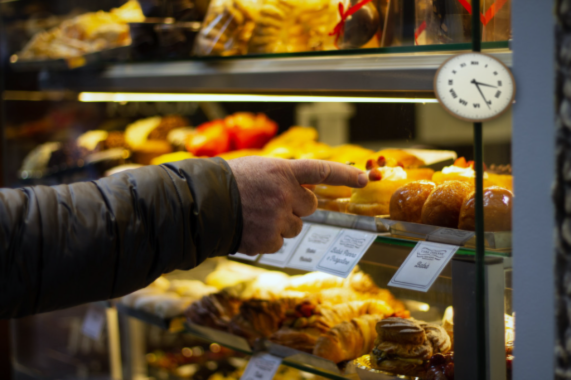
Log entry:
h=3 m=26
